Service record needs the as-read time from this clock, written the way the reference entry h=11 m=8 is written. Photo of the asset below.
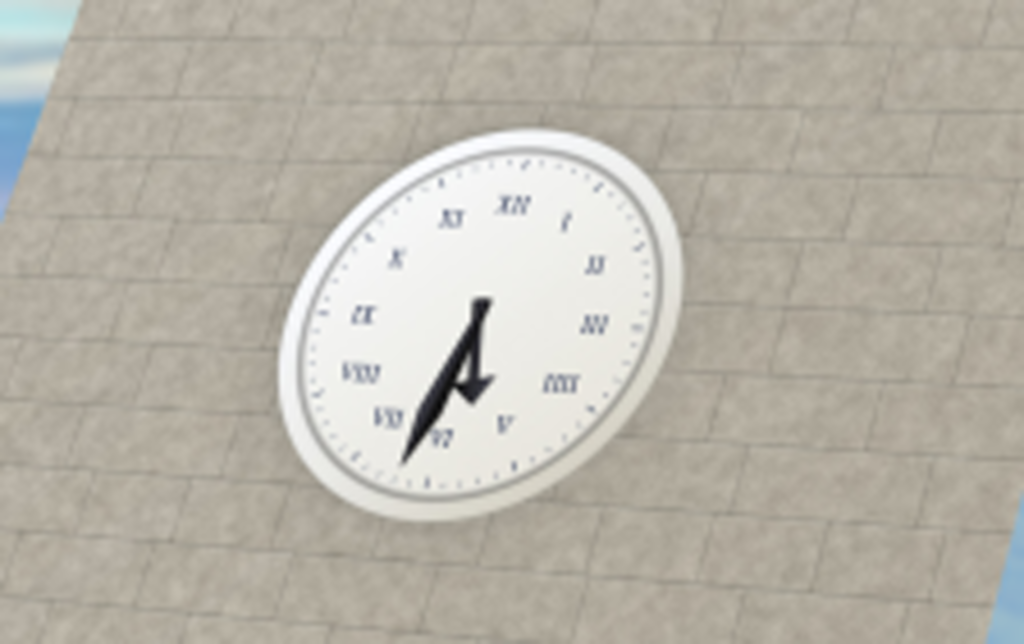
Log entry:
h=5 m=32
